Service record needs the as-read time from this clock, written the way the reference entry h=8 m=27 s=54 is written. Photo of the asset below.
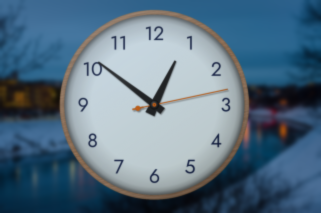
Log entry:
h=12 m=51 s=13
